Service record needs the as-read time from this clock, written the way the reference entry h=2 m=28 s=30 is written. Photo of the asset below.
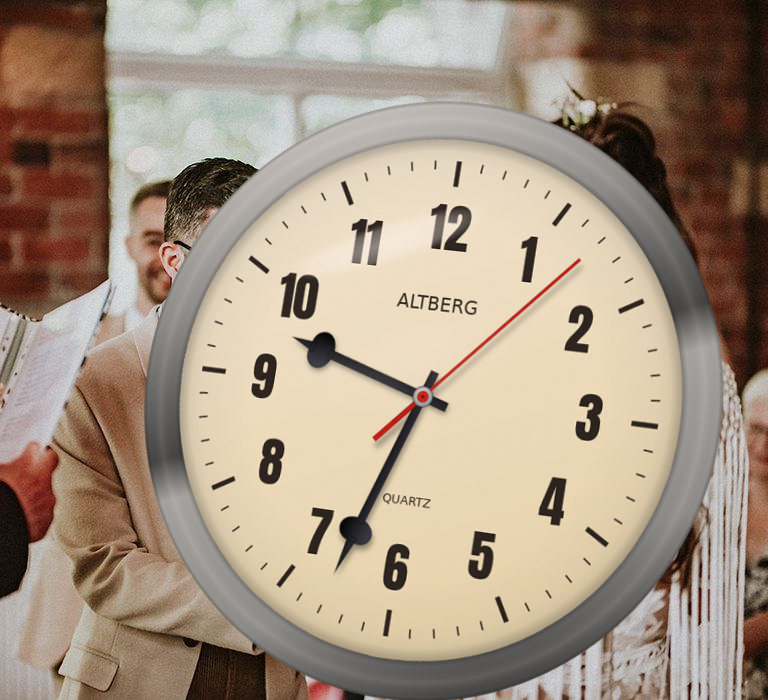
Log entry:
h=9 m=33 s=7
